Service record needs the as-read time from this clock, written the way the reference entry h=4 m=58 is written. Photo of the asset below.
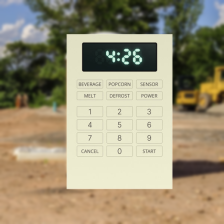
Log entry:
h=4 m=26
